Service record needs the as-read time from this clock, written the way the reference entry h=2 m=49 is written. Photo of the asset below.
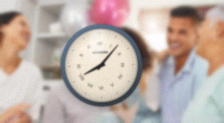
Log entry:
h=8 m=7
